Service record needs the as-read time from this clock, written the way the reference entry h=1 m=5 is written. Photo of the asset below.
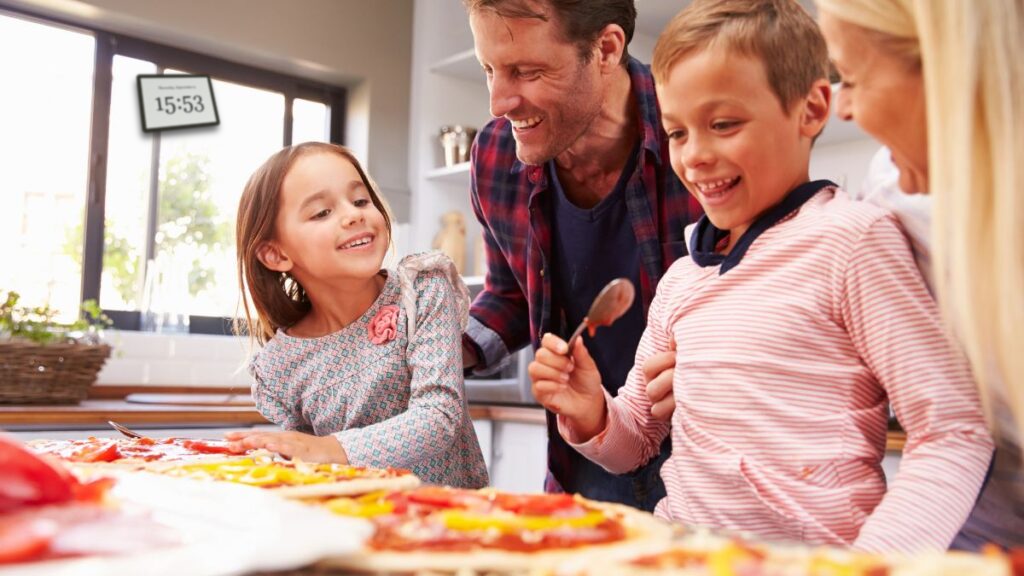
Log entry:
h=15 m=53
